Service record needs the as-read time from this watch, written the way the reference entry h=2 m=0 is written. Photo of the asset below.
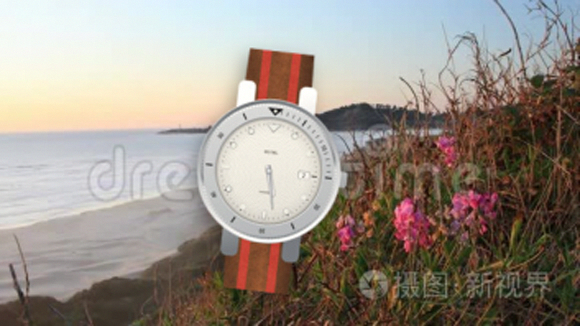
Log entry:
h=5 m=28
